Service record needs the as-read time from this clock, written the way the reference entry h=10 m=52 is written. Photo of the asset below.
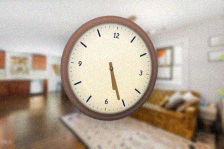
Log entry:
h=5 m=26
